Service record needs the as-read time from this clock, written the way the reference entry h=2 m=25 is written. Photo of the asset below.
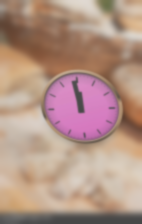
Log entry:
h=11 m=59
